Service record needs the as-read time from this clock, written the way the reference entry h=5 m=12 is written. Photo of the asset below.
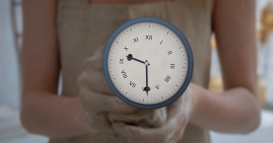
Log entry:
h=9 m=29
